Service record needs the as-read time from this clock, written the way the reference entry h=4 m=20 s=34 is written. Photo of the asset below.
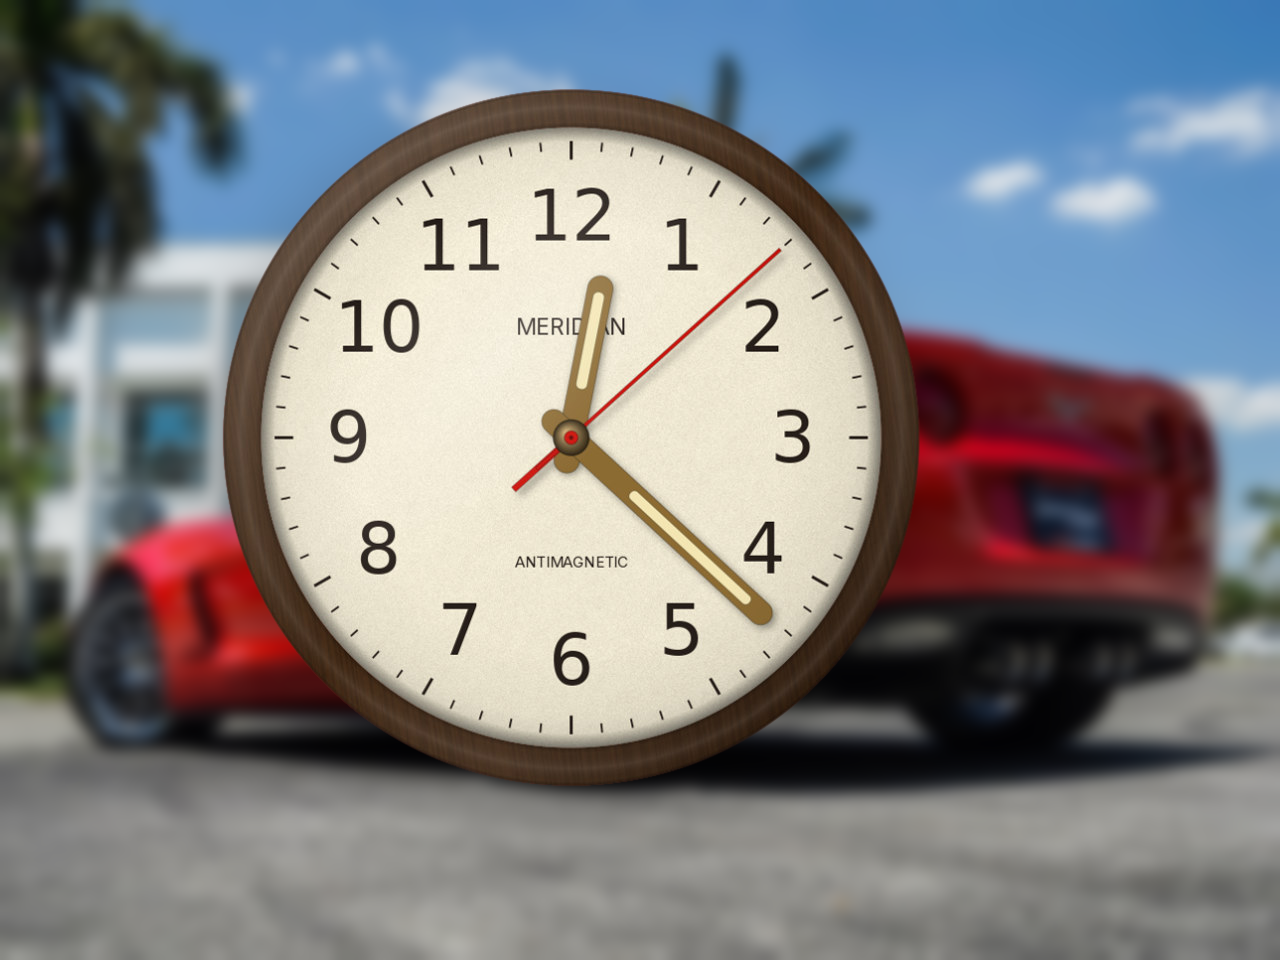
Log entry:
h=12 m=22 s=8
